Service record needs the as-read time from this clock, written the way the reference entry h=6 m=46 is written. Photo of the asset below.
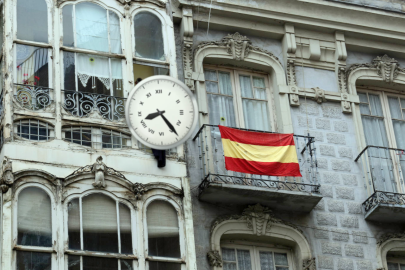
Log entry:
h=8 m=24
